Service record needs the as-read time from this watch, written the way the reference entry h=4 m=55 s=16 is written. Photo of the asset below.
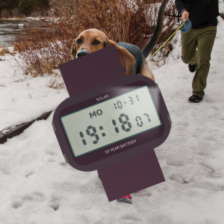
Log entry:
h=19 m=18 s=7
